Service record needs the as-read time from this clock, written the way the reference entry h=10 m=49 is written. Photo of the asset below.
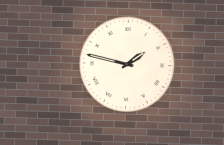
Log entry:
h=1 m=47
